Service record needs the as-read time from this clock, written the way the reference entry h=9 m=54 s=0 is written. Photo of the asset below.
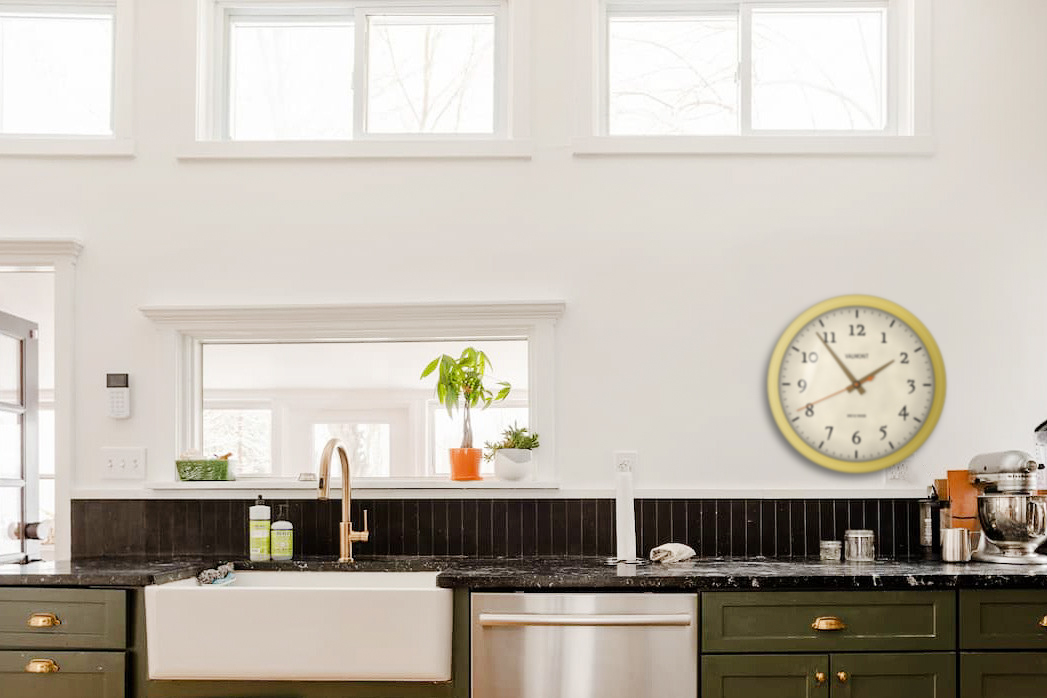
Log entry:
h=1 m=53 s=41
